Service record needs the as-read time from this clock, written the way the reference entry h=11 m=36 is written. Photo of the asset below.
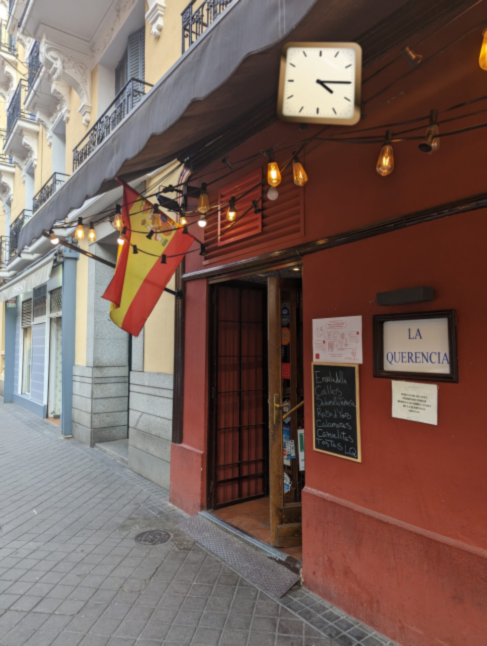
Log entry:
h=4 m=15
